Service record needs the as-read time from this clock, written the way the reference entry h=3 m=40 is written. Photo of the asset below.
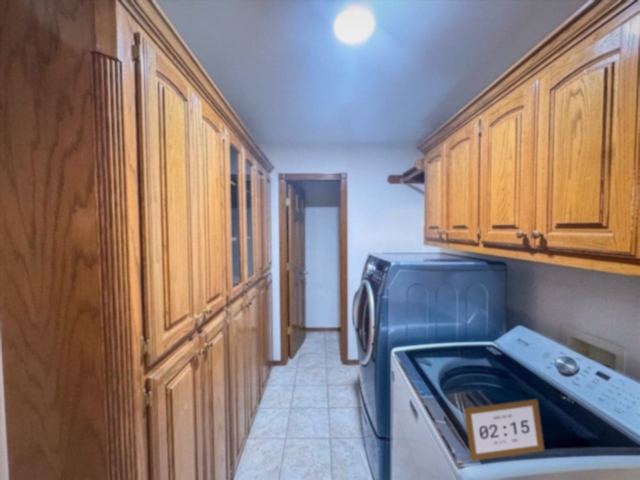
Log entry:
h=2 m=15
